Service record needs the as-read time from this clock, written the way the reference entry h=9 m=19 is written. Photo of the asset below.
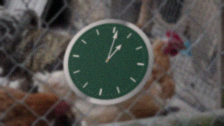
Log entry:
h=1 m=1
